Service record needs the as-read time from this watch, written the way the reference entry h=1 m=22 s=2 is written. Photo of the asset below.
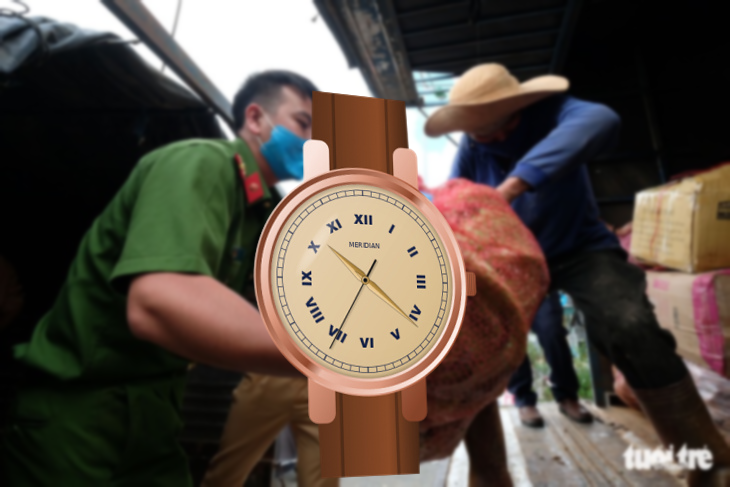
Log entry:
h=10 m=21 s=35
